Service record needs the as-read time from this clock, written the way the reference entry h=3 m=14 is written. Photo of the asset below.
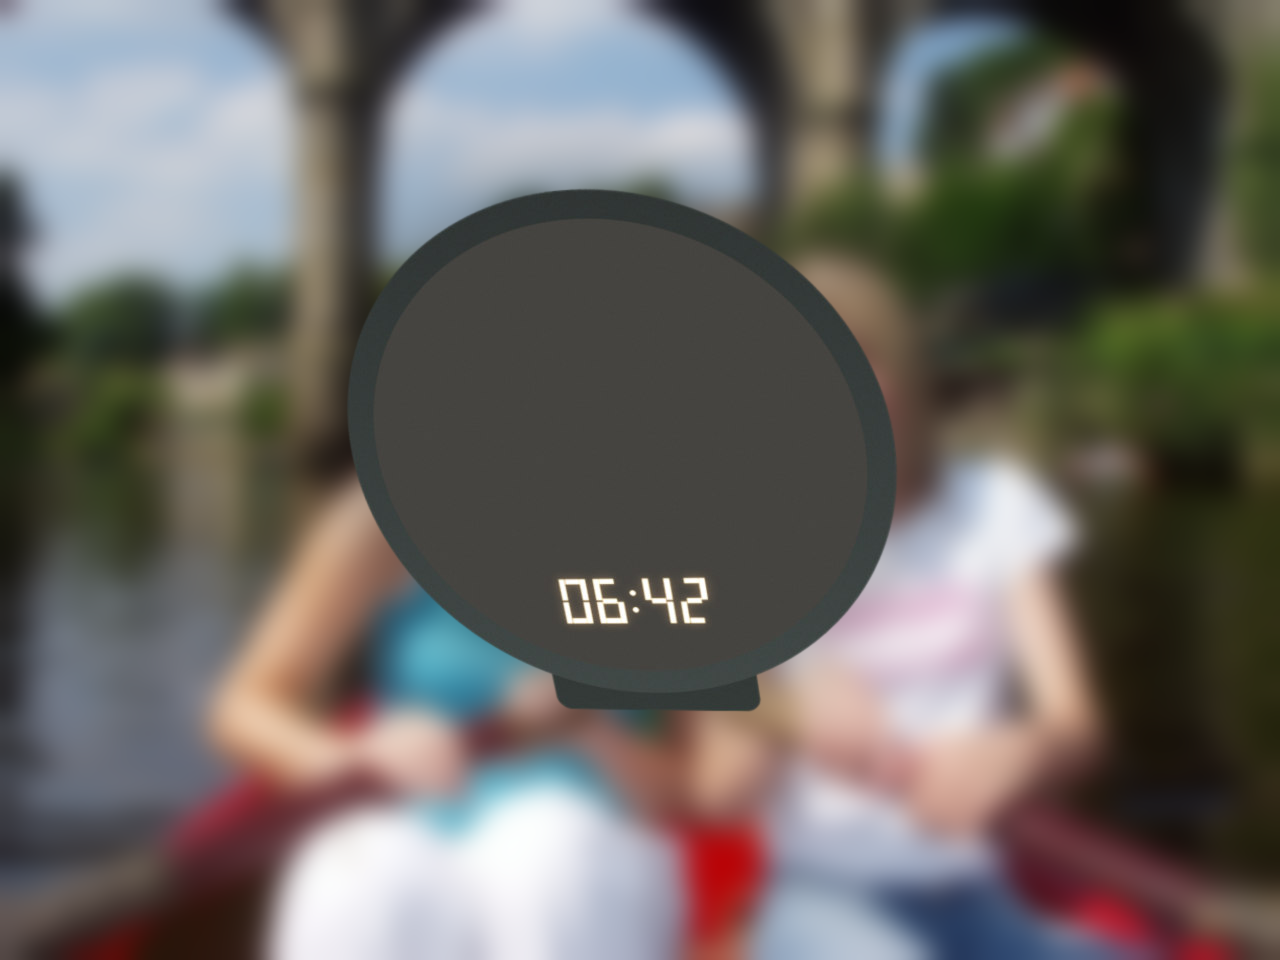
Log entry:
h=6 m=42
